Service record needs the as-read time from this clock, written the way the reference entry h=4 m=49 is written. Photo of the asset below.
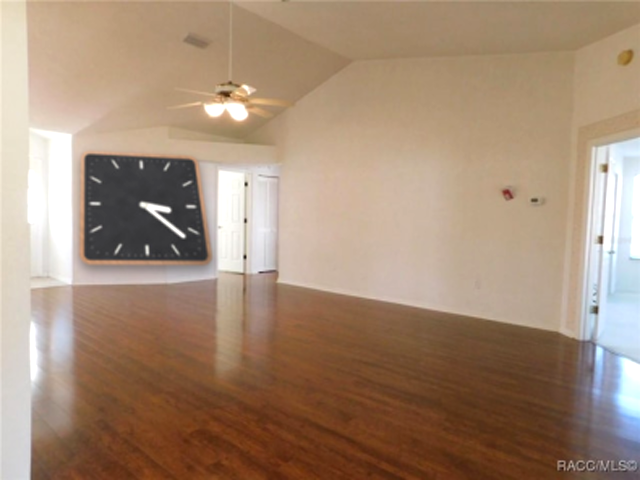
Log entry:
h=3 m=22
